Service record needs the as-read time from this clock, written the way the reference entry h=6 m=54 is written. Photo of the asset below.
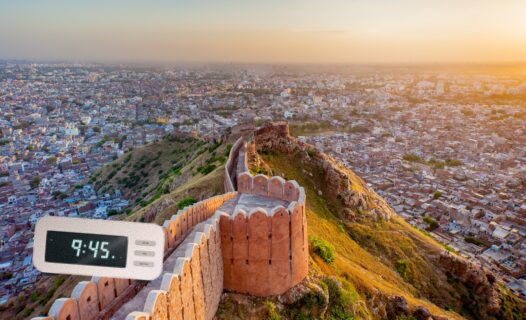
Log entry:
h=9 m=45
